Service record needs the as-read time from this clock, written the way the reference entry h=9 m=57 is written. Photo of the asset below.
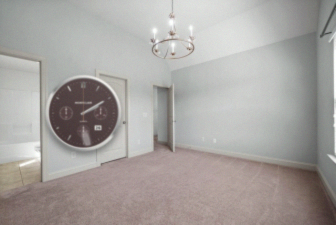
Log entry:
h=2 m=10
